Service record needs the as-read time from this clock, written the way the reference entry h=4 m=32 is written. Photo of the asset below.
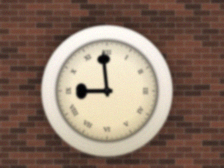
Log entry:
h=8 m=59
